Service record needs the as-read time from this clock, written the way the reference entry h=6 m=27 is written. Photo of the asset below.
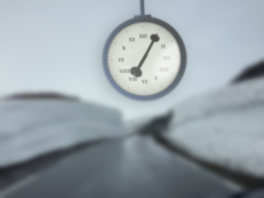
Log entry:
h=7 m=5
